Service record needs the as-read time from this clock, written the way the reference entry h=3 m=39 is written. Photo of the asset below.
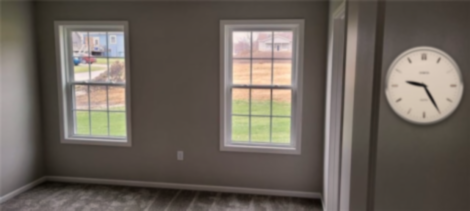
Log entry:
h=9 m=25
